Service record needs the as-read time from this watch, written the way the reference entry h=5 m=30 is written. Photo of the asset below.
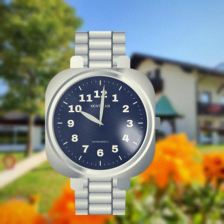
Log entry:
h=10 m=1
